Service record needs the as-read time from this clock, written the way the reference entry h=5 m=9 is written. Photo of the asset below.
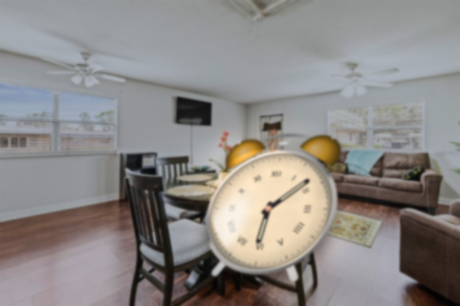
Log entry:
h=6 m=8
